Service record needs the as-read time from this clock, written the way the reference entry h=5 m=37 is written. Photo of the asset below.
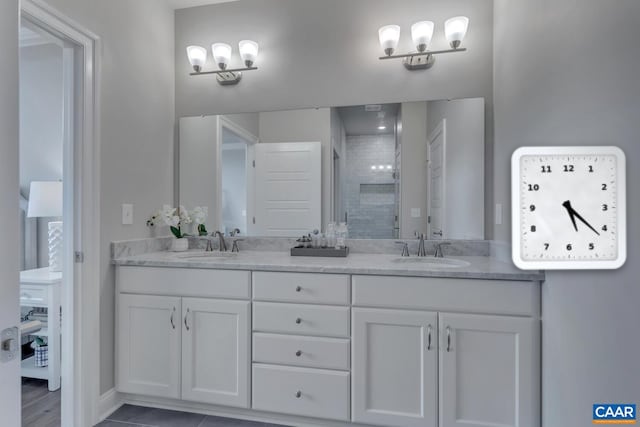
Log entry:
h=5 m=22
